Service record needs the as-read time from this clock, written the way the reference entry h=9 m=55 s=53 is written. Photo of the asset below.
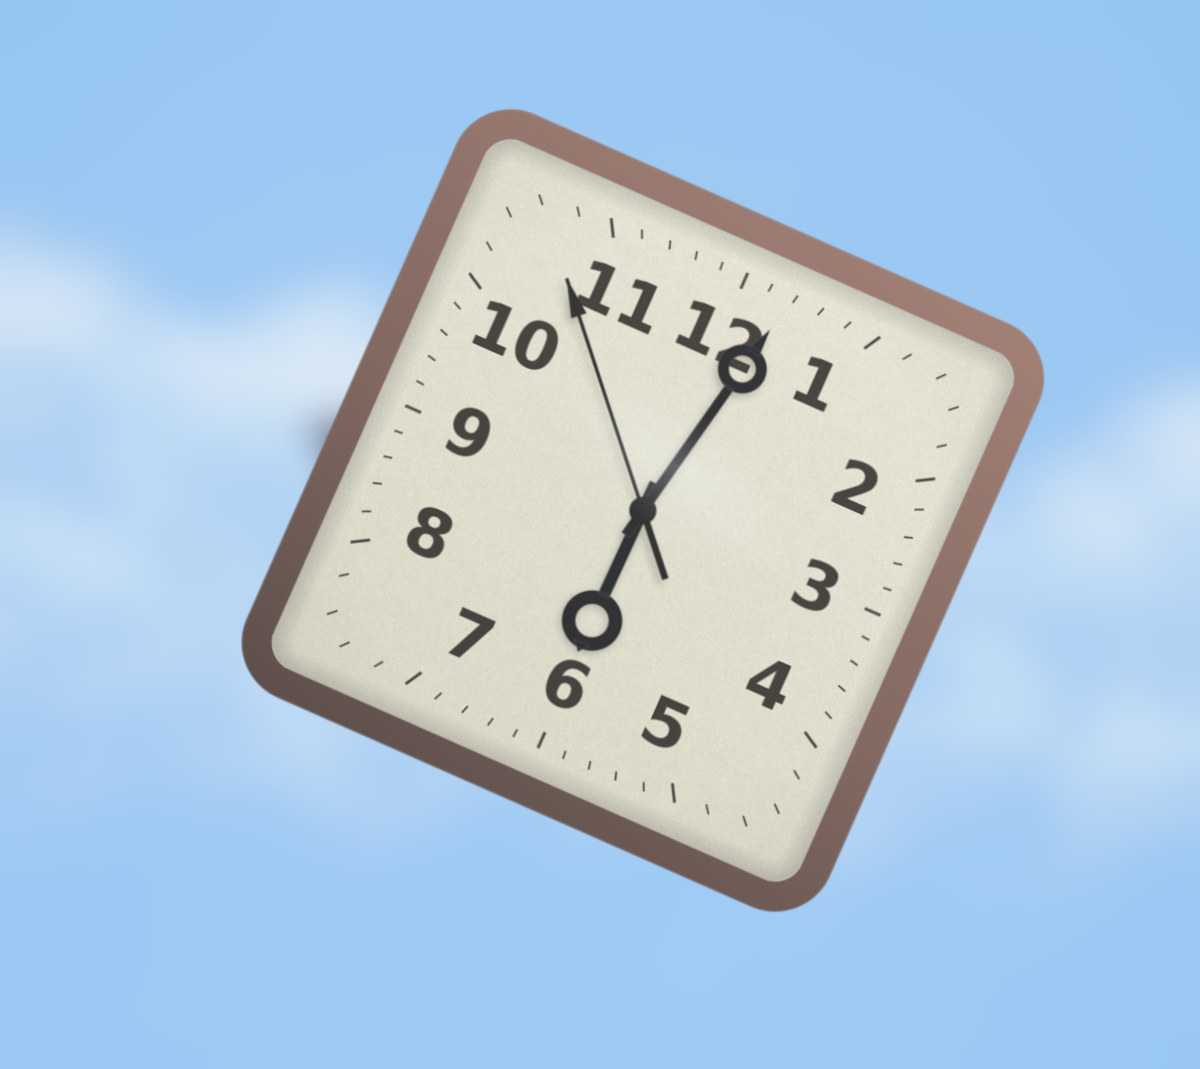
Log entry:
h=6 m=1 s=53
